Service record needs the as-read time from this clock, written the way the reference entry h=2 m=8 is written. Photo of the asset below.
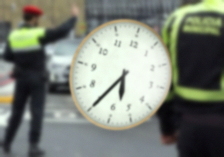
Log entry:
h=5 m=35
